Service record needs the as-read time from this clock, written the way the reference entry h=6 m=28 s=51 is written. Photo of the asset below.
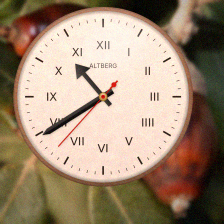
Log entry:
h=10 m=39 s=37
